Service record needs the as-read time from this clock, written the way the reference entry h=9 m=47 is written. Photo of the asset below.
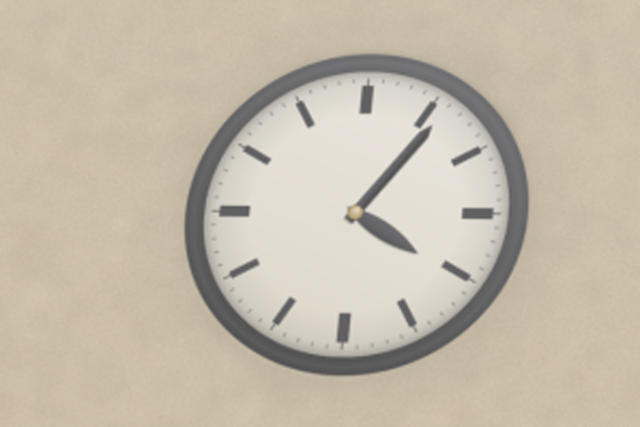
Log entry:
h=4 m=6
